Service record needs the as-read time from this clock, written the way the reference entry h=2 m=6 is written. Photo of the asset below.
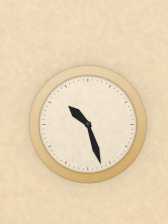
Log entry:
h=10 m=27
